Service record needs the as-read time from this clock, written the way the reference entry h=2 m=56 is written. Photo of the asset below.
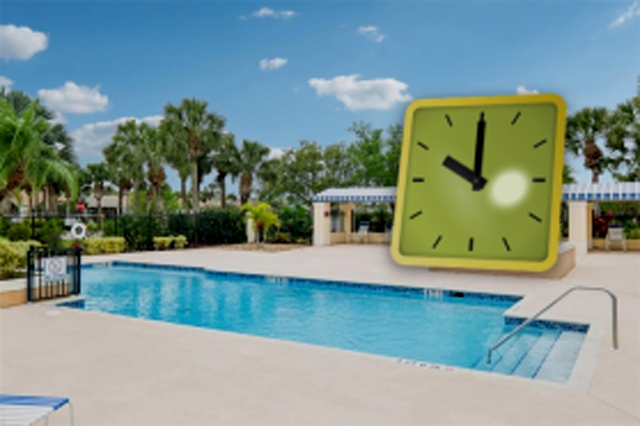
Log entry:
h=10 m=0
